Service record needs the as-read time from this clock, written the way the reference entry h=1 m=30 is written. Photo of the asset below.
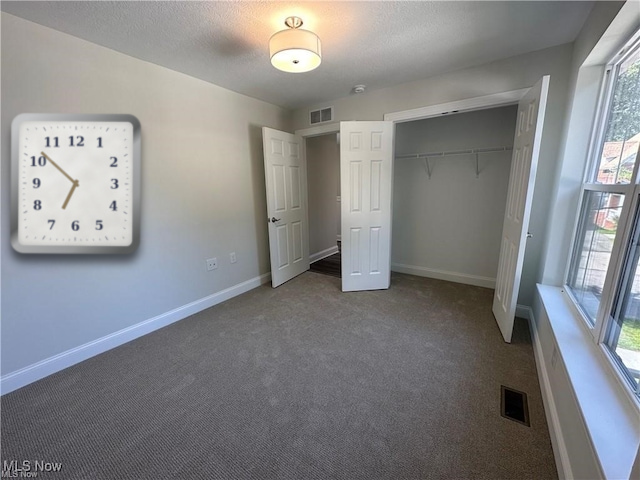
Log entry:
h=6 m=52
